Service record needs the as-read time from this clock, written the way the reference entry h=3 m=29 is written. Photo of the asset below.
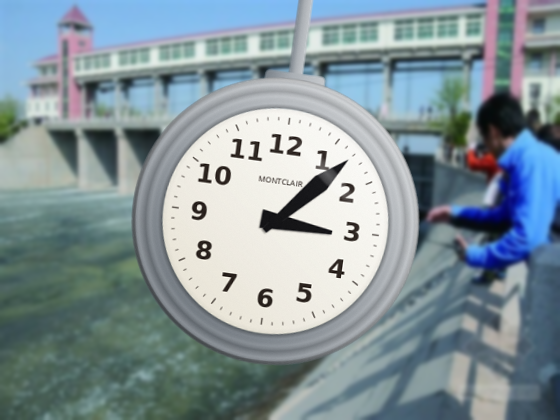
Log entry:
h=3 m=7
